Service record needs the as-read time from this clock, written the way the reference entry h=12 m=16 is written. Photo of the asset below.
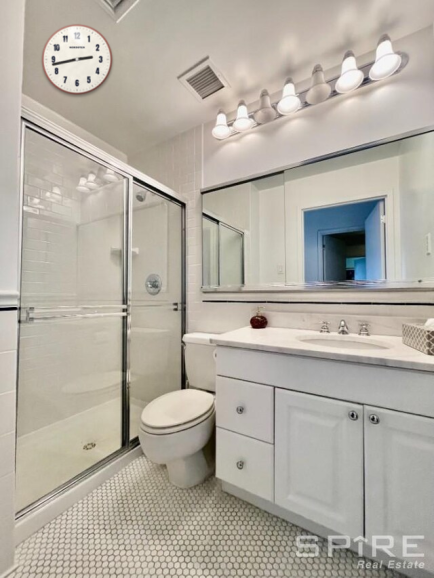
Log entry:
h=2 m=43
